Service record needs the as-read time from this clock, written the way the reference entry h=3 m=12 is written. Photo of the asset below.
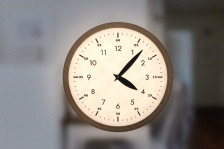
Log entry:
h=4 m=7
